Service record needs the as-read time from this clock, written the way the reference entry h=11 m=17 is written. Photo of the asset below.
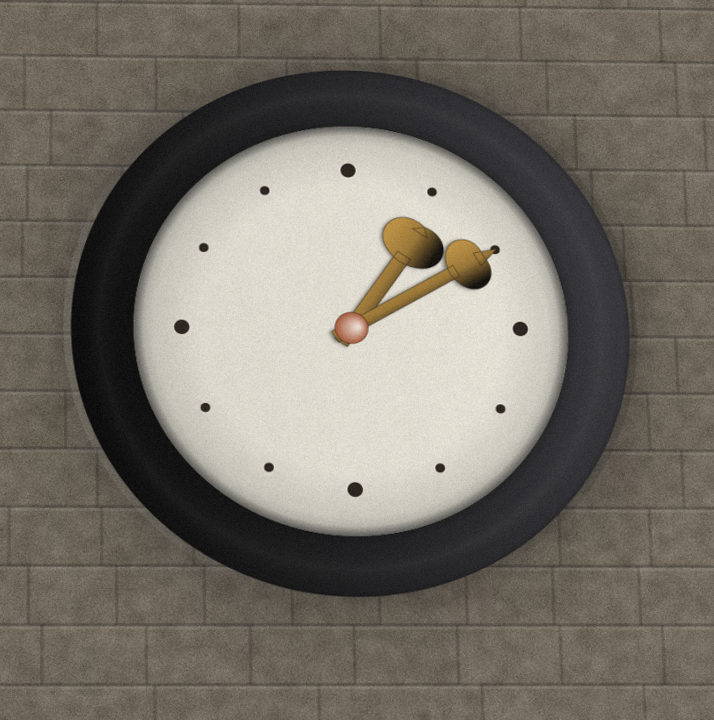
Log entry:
h=1 m=10
